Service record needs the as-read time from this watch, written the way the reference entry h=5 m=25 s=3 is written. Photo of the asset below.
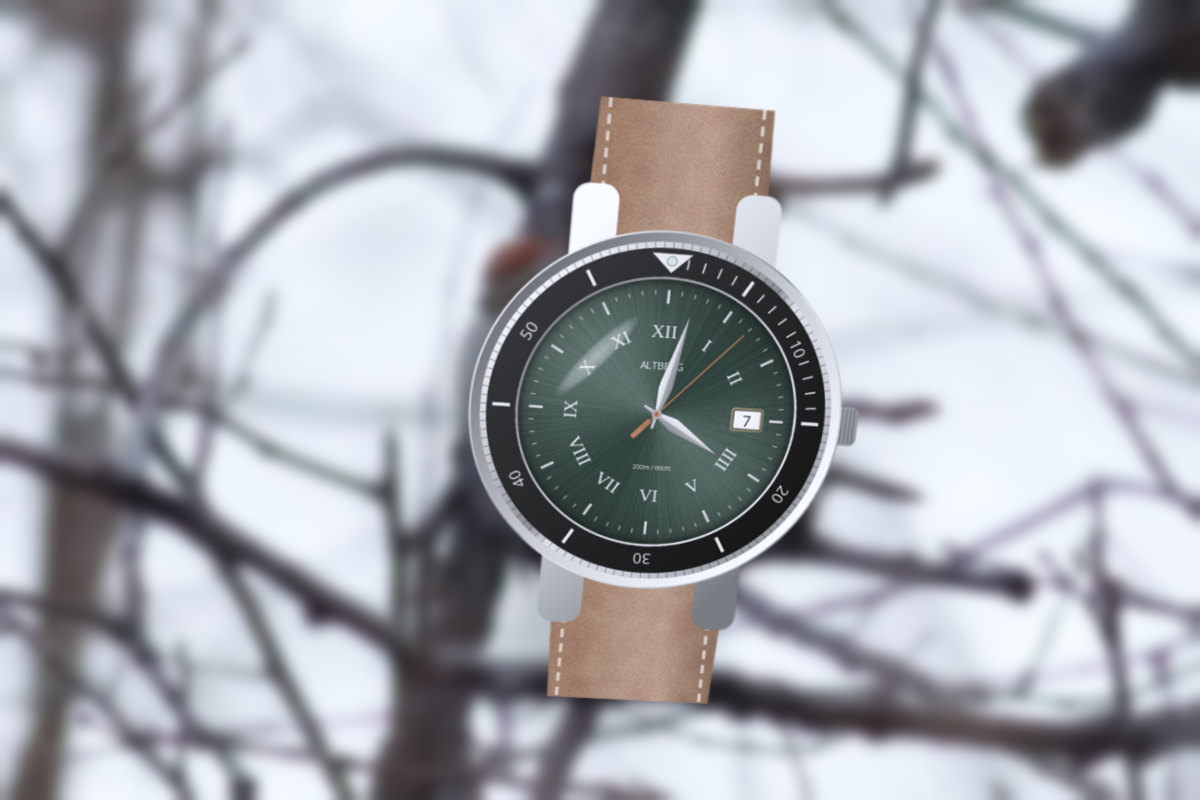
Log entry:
h=4 m=2 s=7
